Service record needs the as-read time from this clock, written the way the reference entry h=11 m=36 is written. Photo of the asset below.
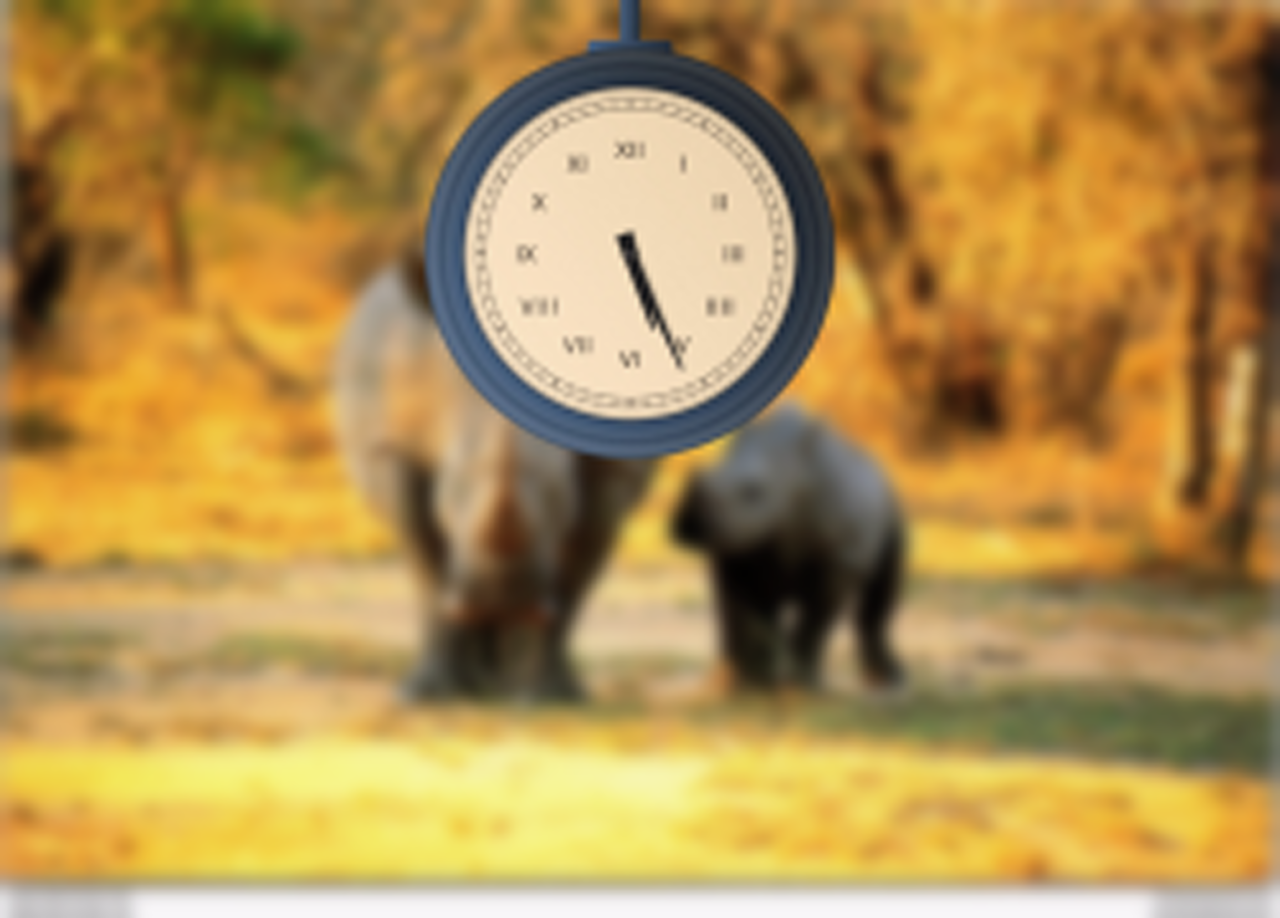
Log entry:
h=5 m=26
